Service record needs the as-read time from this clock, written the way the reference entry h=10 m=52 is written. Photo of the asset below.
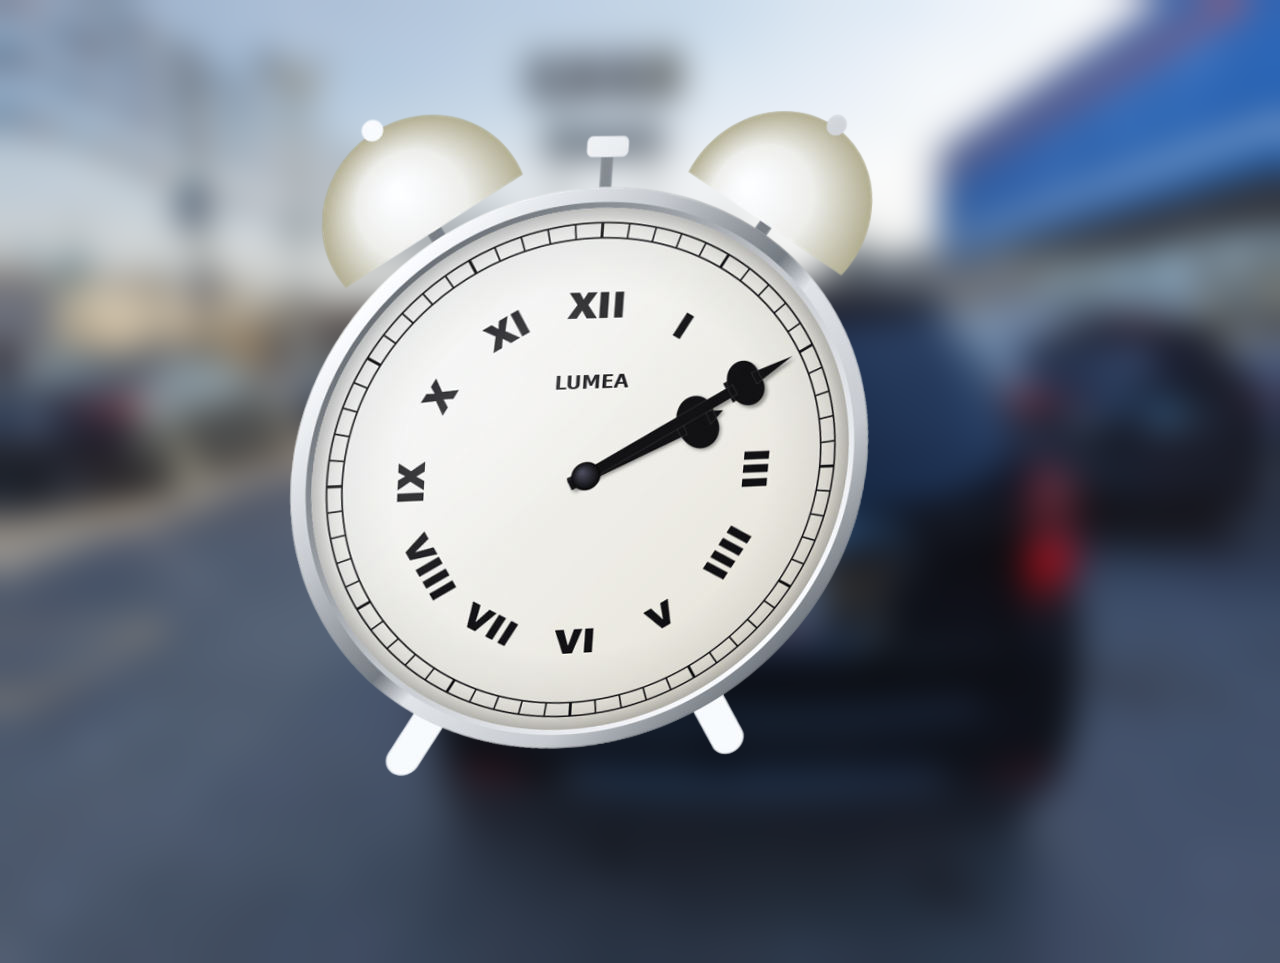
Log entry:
h=2 m=10
